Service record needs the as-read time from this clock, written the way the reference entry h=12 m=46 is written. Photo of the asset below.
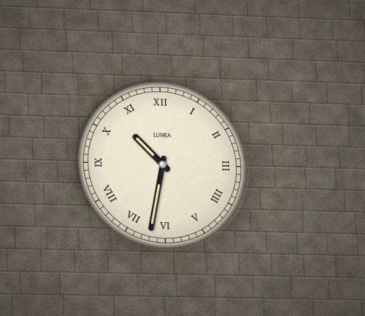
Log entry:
h=10 m=32
